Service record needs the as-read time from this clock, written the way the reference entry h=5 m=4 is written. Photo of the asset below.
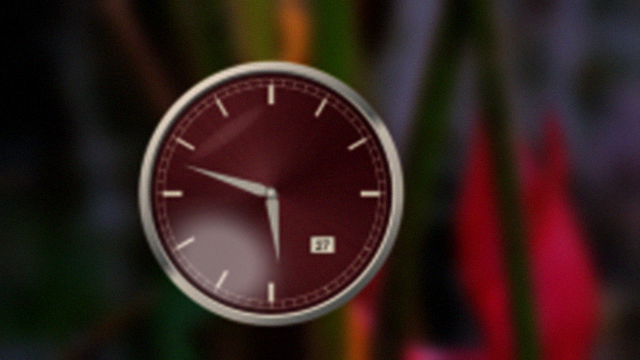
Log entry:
h=5 m=48
